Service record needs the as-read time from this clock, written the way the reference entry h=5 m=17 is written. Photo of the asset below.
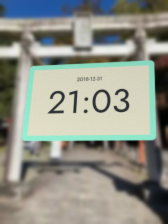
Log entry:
h=21 m=3
